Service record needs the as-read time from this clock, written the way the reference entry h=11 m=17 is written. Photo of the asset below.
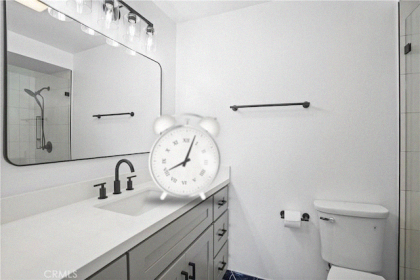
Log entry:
h=8 m=3
